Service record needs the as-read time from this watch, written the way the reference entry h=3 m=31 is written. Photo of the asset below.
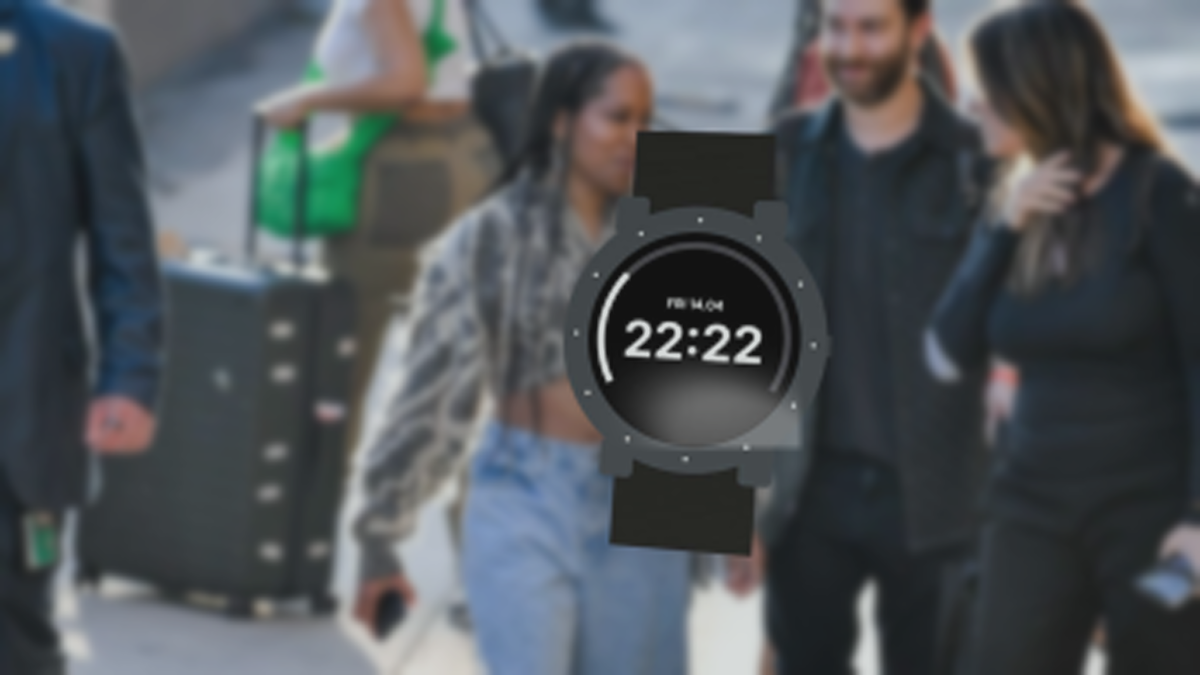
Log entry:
h=22 m=22
